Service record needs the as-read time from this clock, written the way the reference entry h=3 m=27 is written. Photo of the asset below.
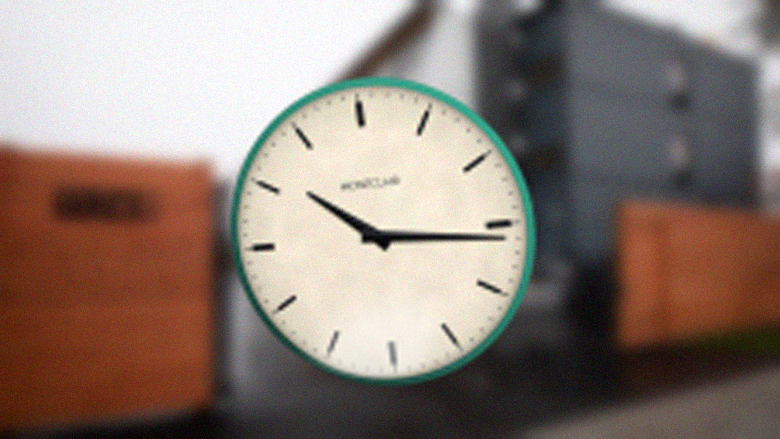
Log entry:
h=10 m=16
